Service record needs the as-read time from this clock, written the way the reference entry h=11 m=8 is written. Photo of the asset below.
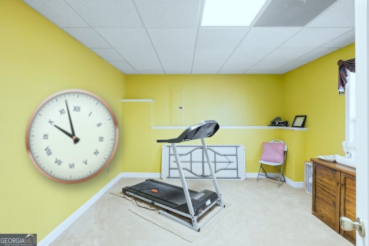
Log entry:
h=9 m=57
